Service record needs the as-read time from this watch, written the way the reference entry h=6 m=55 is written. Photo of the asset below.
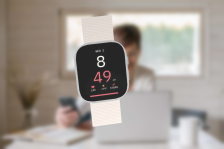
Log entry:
h=8 m=49
